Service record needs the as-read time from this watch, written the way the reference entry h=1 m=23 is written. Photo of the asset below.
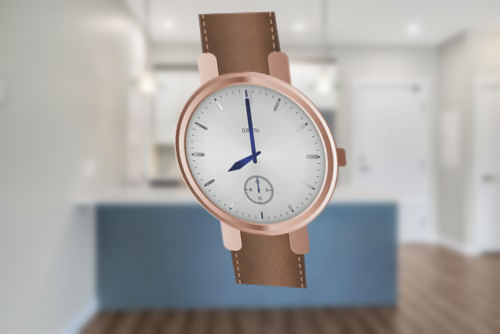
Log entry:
h=8 m=0
